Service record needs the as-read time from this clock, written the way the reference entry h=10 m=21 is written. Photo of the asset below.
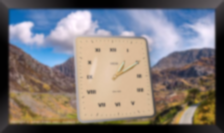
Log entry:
h=1 m=10
